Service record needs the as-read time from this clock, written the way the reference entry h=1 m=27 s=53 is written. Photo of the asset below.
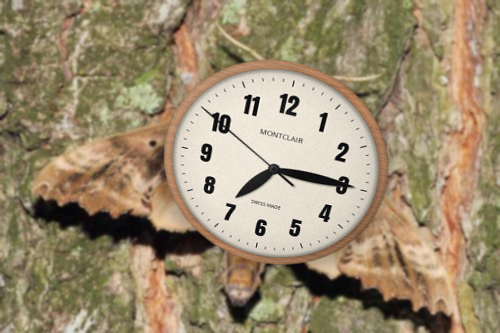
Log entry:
h=7 m=14 s=50
